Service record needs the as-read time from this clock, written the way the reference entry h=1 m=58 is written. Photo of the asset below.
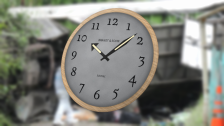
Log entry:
h=10 m=8
